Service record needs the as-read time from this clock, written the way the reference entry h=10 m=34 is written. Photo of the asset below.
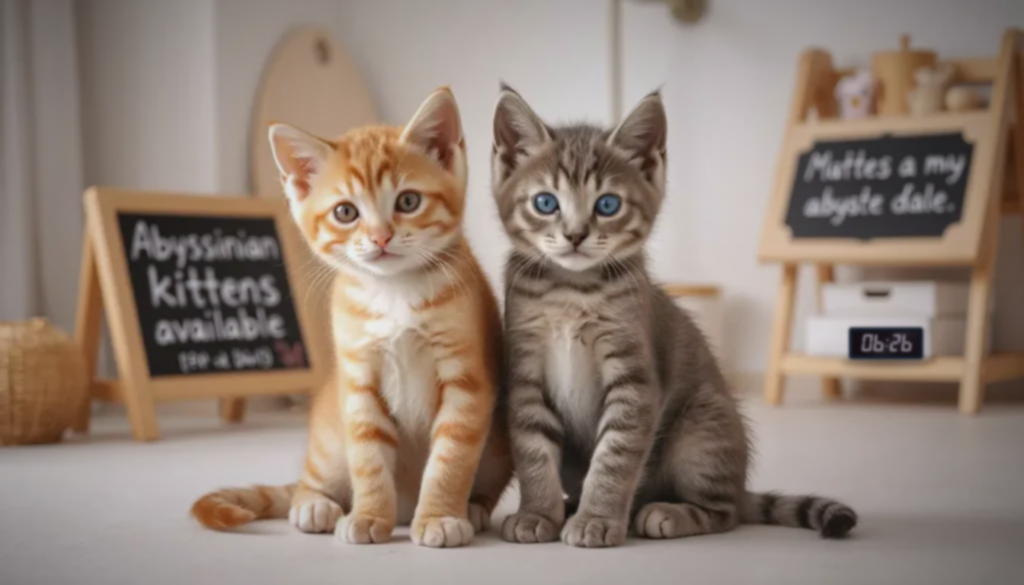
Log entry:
h=6 m=26
